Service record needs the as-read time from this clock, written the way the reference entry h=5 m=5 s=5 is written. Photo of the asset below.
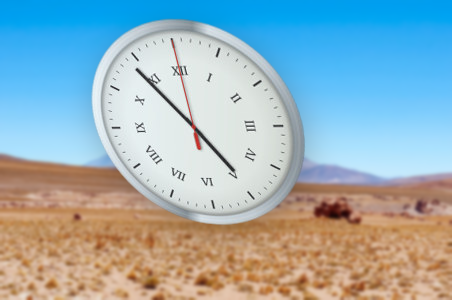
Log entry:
h=4 m=54 s=0
